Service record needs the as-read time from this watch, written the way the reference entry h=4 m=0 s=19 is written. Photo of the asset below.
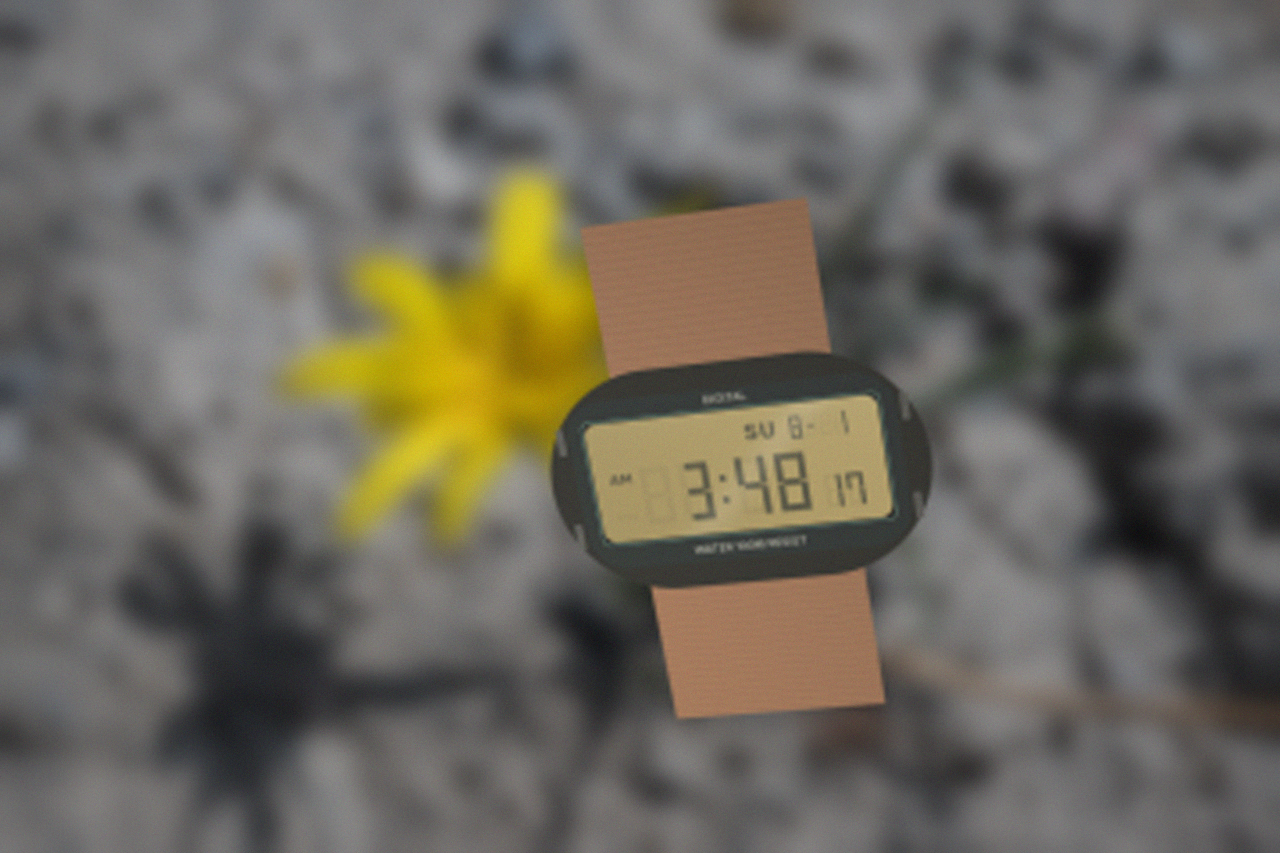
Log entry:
h=3 m=48 s=17
